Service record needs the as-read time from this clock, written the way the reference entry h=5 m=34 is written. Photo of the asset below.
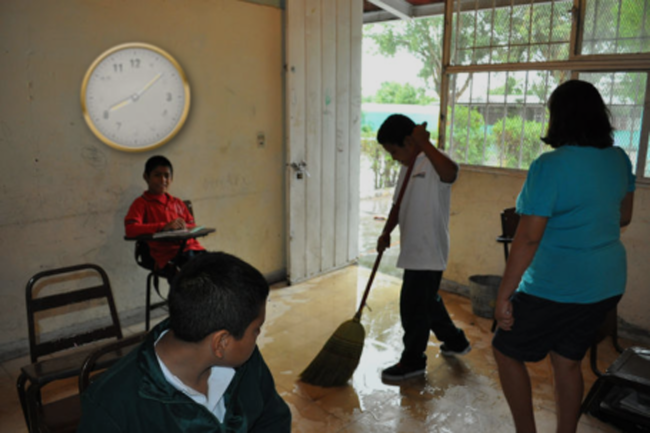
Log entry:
h=8 m=8
